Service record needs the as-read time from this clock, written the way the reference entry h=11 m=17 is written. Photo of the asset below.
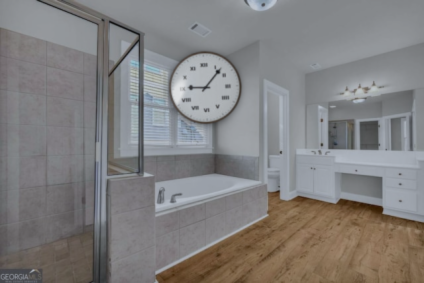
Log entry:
h=9 m=7
